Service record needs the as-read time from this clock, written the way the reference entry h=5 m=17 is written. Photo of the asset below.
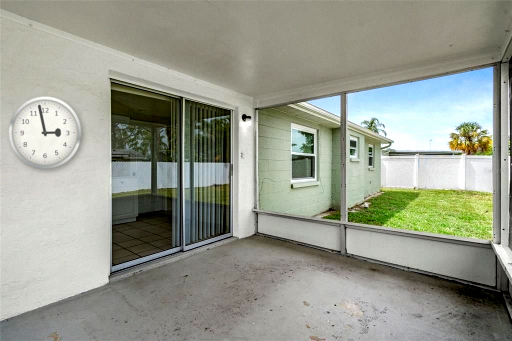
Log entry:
h=2 m=58
